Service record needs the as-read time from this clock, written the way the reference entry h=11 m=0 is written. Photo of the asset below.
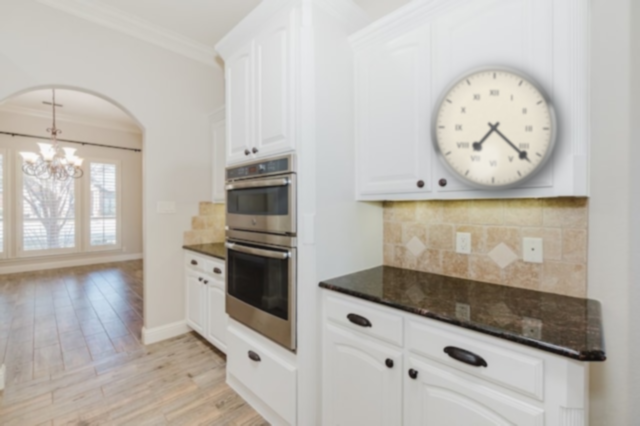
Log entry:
h=7 m=22
